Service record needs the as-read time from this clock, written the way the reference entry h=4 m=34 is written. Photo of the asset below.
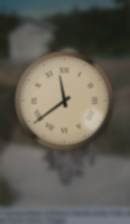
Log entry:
h=11 m=39
